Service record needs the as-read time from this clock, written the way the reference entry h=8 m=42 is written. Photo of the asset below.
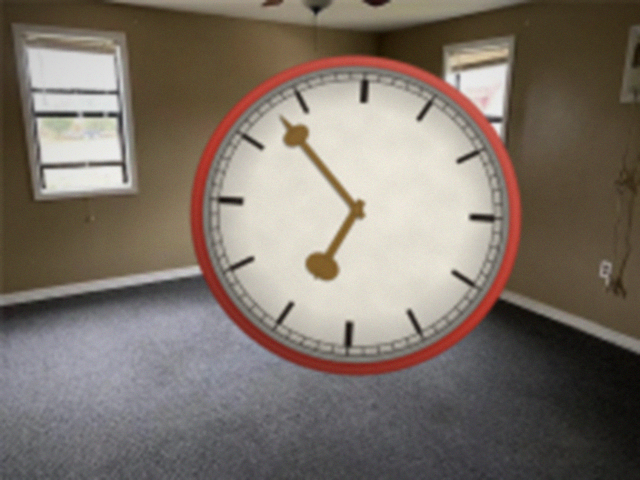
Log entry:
h=6 m=53
